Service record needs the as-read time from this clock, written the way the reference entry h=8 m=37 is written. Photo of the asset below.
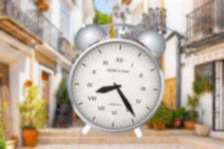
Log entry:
h=8 m=24
